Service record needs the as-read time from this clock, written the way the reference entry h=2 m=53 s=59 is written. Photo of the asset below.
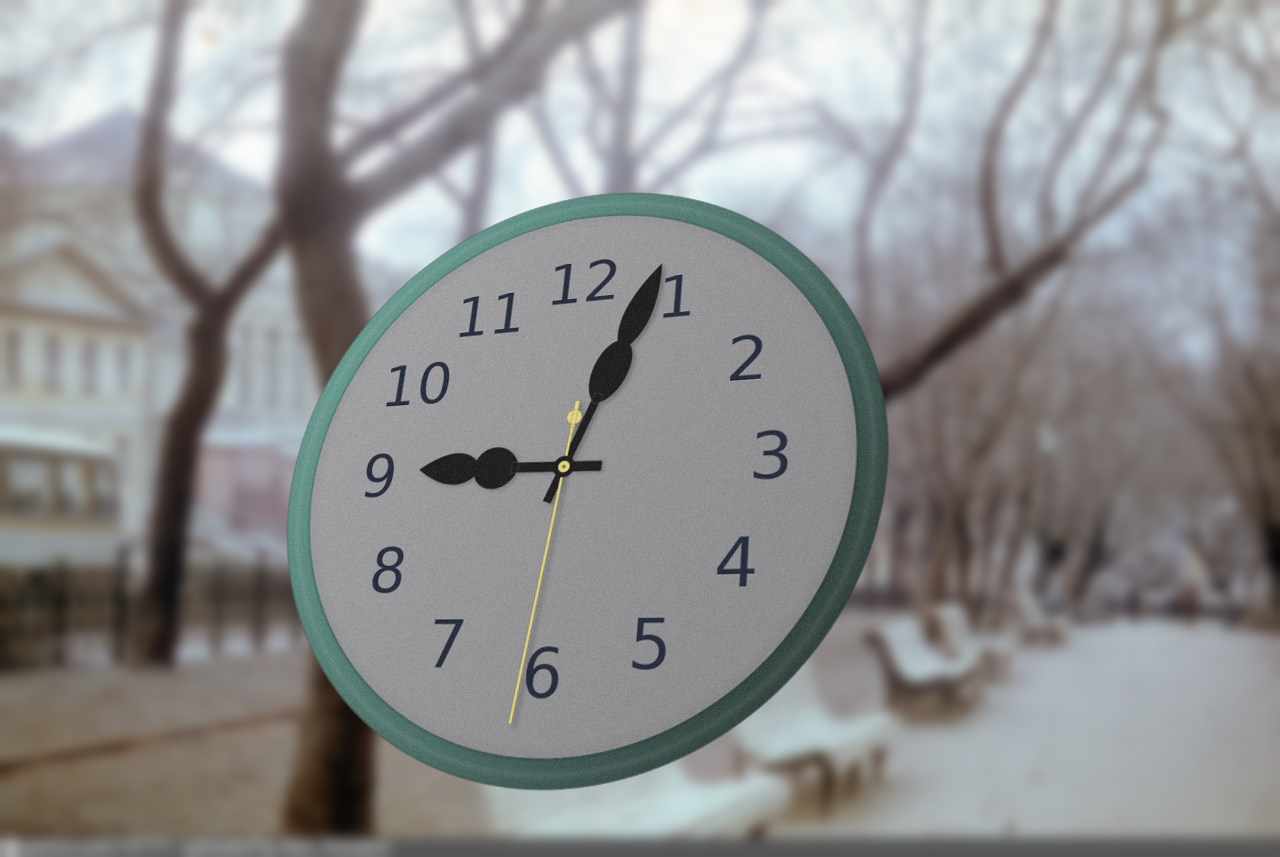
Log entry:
h=9 m=3 s=31
